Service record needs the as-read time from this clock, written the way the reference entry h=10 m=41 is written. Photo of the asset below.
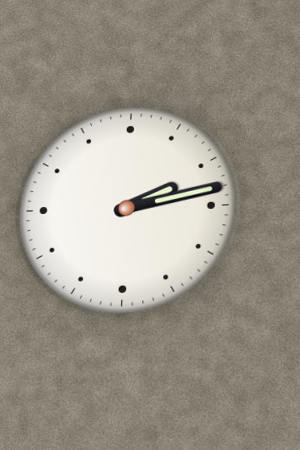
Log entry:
h=2 m=13
